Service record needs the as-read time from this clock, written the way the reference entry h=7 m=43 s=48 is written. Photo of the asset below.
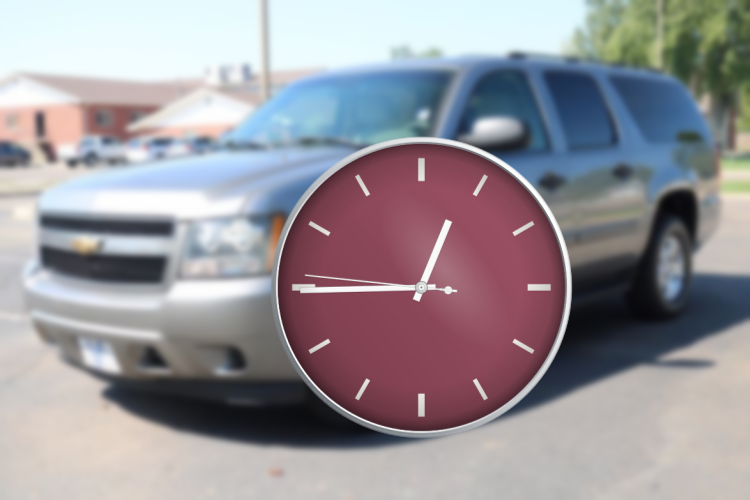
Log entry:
h=12 m=44 s=46
